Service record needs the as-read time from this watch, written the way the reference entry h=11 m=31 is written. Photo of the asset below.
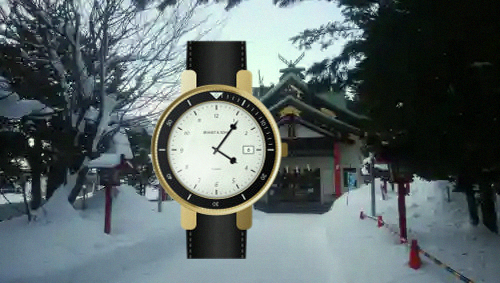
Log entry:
h=4 m=6
